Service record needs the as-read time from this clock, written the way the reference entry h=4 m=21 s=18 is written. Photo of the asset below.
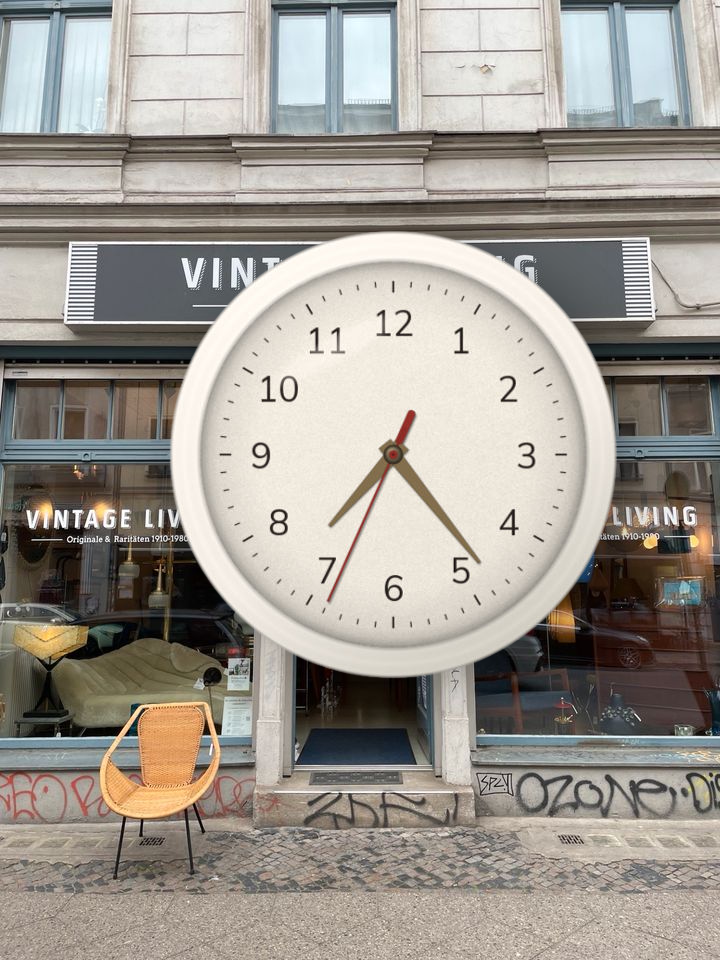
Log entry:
h=7 m=23 s=34
